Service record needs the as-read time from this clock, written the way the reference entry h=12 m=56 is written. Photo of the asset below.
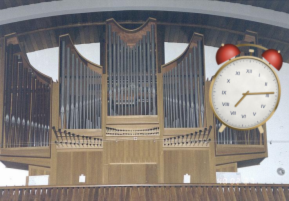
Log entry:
h=7 m=14
